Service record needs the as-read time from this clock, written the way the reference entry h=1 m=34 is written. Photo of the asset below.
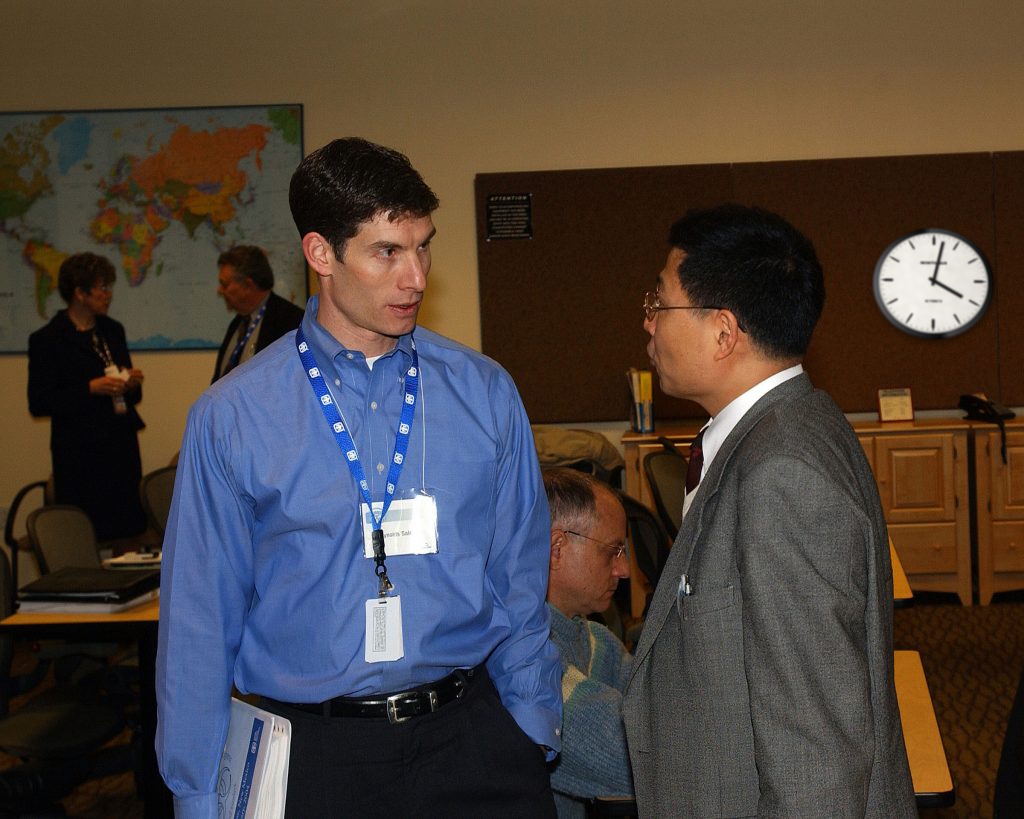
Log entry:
h=4 m=2
